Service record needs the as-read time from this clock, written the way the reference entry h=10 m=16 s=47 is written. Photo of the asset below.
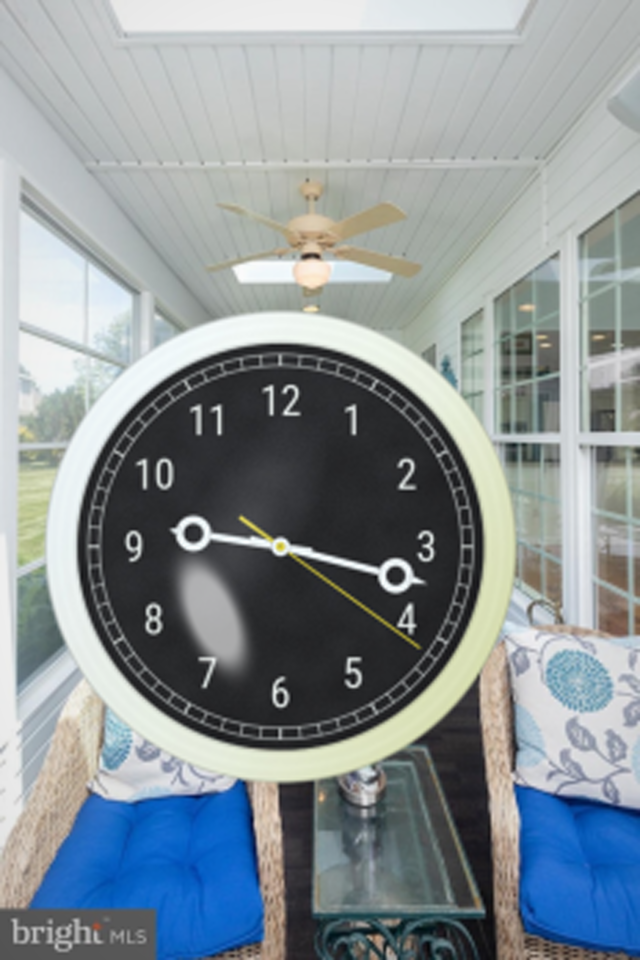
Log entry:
h=9 m=17 s=21
